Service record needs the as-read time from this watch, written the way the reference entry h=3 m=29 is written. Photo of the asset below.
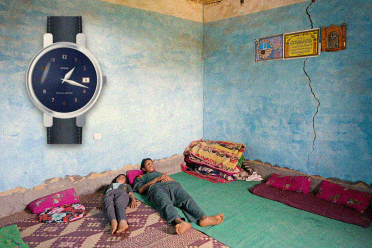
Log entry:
h=1 m=18
